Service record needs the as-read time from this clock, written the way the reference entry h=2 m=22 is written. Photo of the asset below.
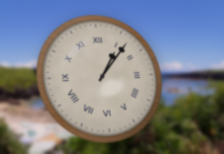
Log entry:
h=1 m=7
